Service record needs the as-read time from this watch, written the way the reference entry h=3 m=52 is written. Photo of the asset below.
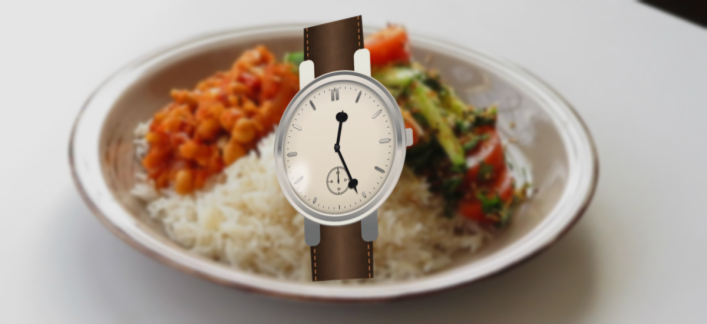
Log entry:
h=12 m=26
